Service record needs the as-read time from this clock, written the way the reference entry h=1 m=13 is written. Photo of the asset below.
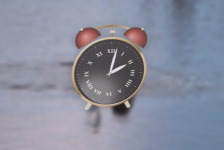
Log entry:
h=2 m=2
